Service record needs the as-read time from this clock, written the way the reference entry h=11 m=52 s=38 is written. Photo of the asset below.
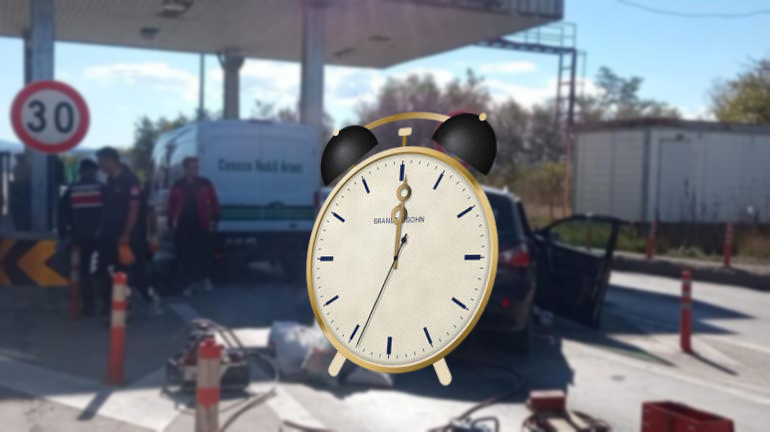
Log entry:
h=12 m=0 s=34
